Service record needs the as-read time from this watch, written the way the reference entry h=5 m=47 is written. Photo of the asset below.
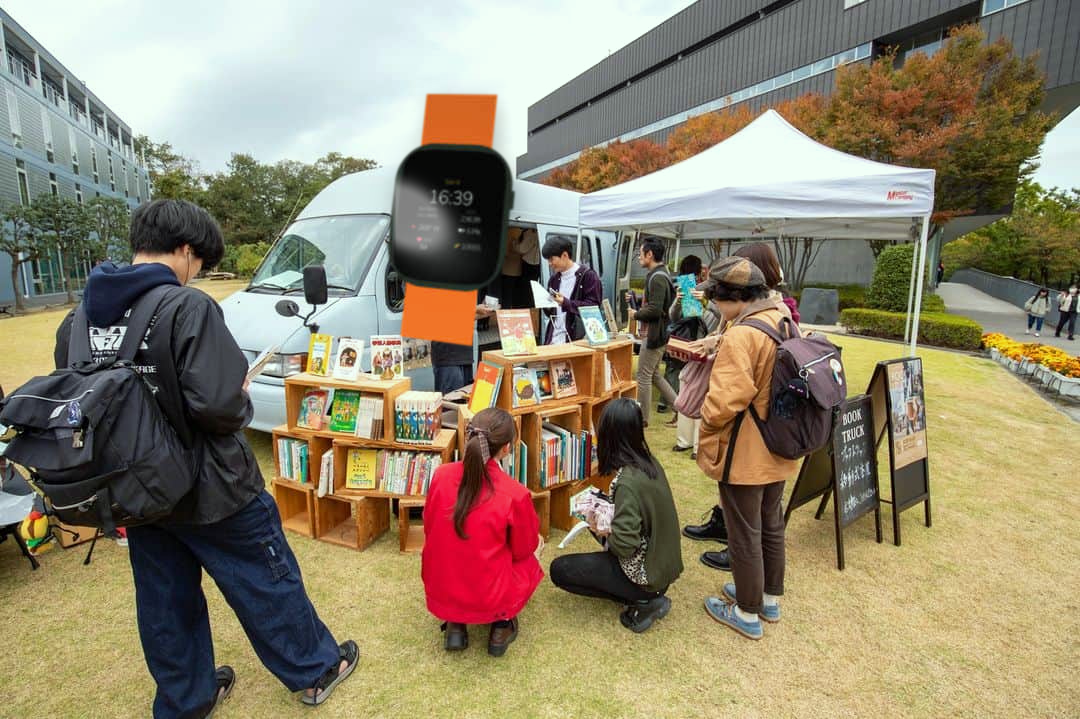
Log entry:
h=16 m=39
